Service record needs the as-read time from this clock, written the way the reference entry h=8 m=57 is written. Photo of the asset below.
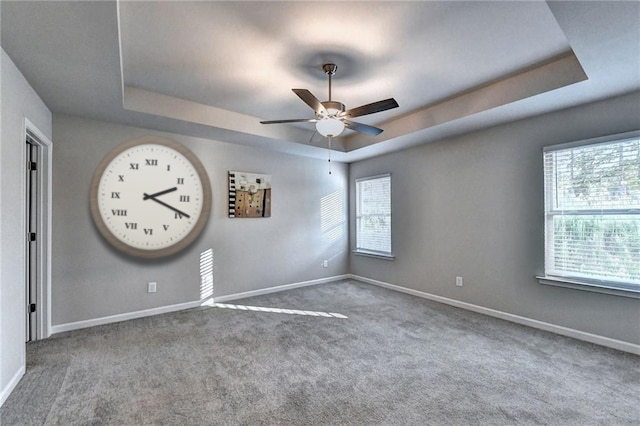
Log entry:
h=2 m=19
